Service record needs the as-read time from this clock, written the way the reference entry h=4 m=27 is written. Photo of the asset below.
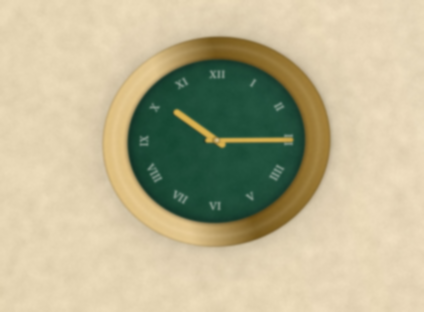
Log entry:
h=10 m=15
